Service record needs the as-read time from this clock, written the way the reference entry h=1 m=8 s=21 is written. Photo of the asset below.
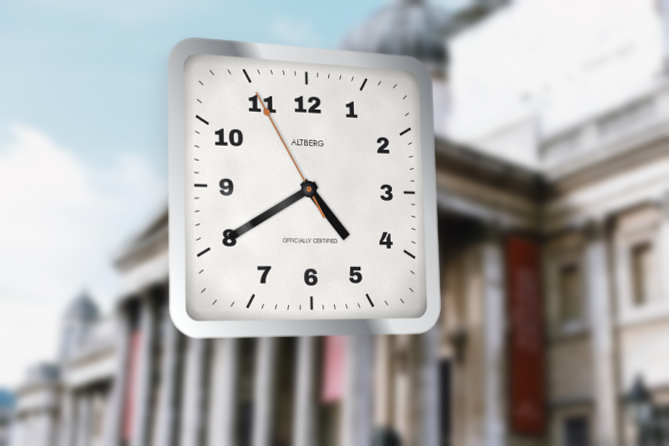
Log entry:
h=4 m=39 s=55
